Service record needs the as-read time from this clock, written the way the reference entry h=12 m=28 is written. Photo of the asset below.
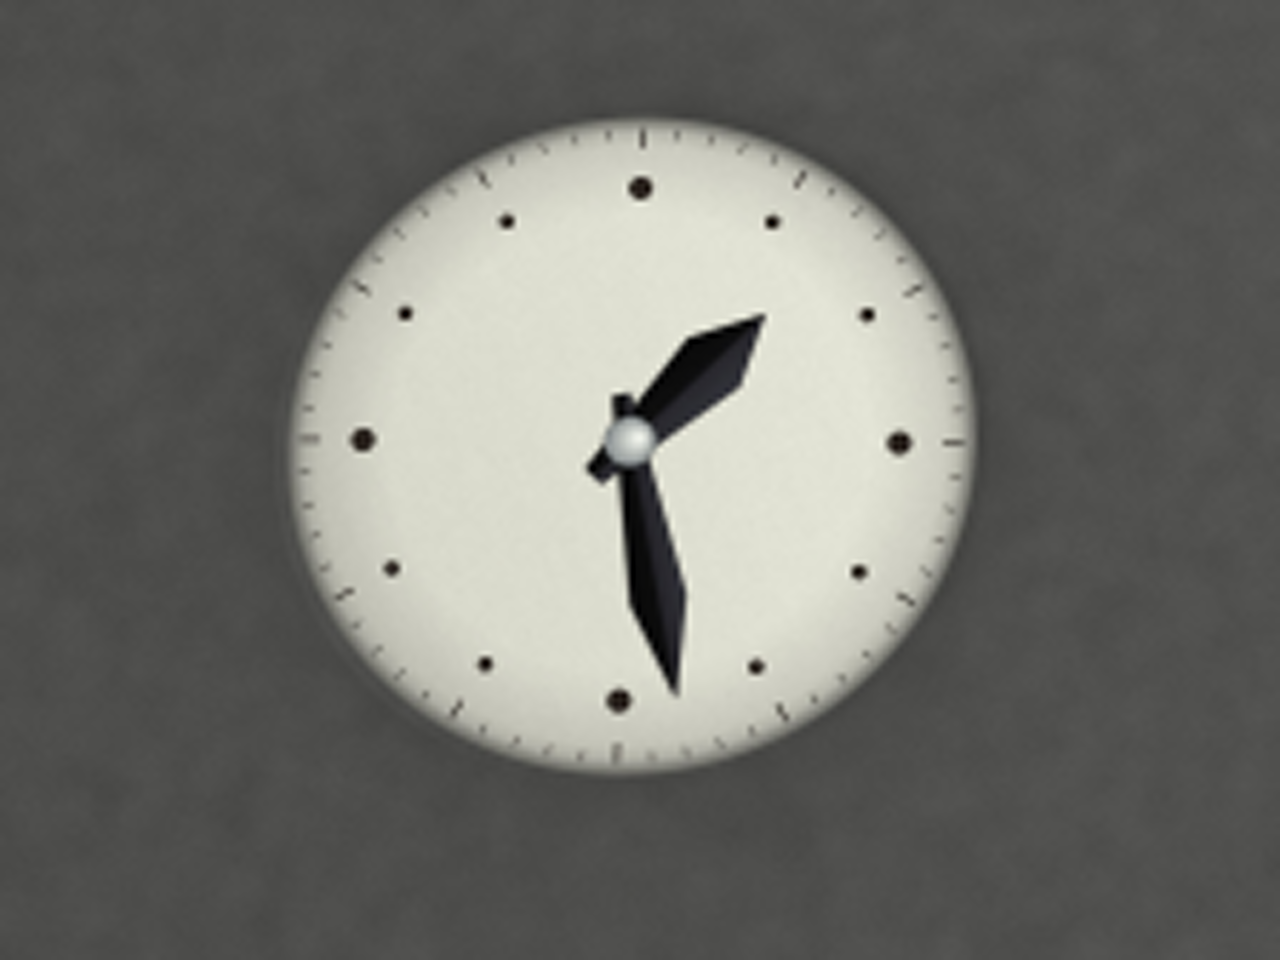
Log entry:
h=1 m=28
